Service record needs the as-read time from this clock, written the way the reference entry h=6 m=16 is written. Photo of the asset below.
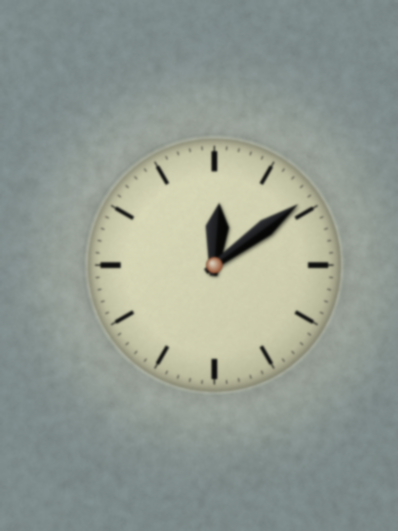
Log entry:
h=12 m=9
